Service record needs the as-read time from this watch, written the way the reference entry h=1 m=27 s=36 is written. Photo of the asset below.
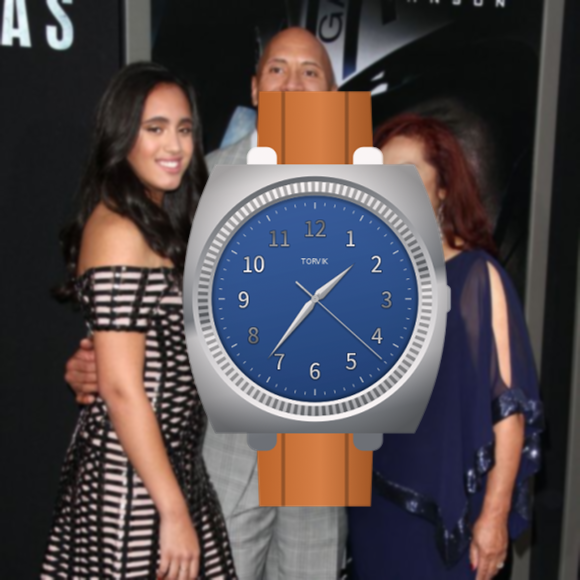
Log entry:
h=1 m=36 s=22
